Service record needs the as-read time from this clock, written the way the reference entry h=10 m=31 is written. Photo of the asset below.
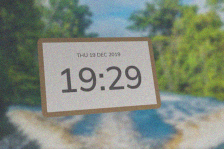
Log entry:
h=19 m=29
